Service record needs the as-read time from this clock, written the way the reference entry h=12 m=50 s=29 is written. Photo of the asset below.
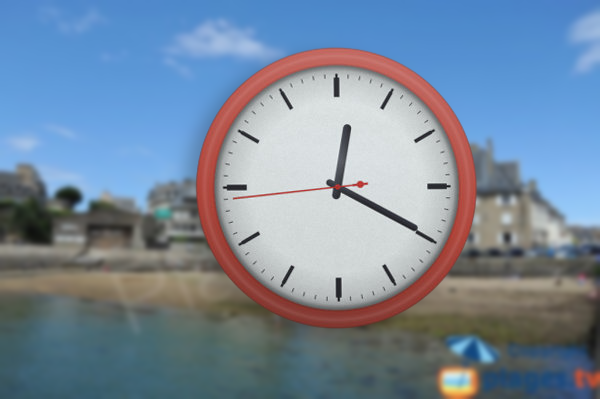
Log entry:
h=12 m=19 s=44
